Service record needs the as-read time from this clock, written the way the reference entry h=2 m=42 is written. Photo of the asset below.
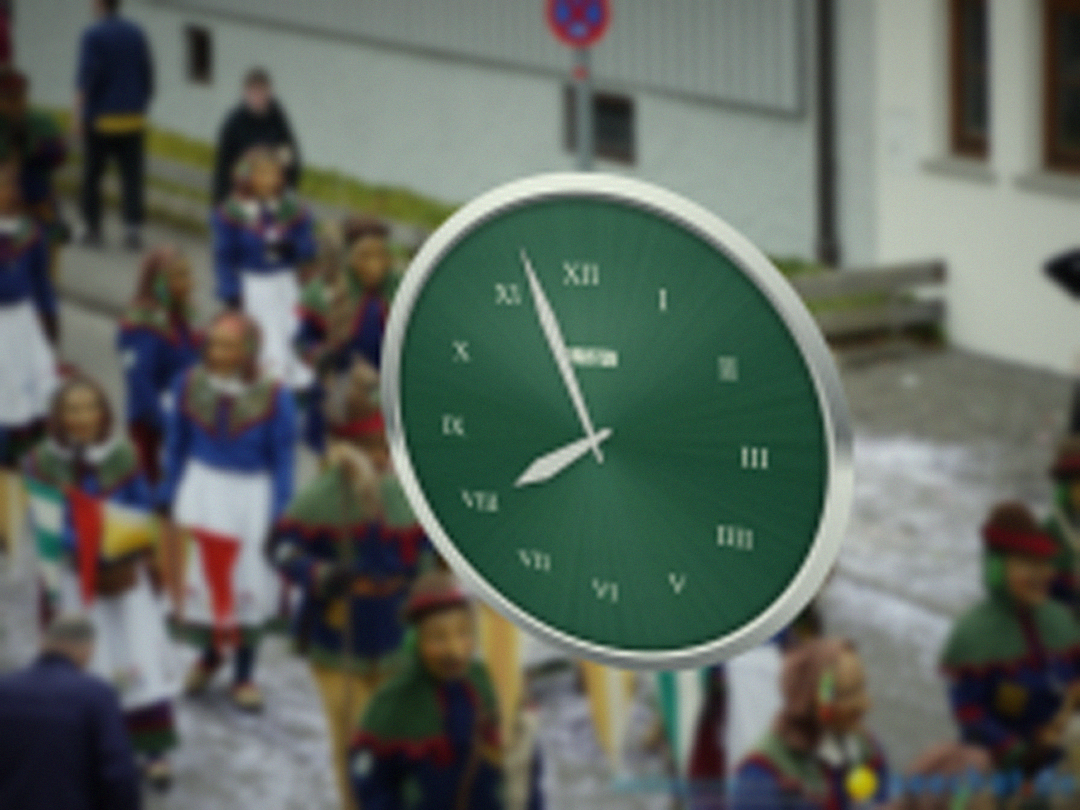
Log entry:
h=7 m=57
